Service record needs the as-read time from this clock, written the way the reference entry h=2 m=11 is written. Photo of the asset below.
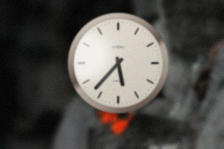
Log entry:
h=5 m=37
